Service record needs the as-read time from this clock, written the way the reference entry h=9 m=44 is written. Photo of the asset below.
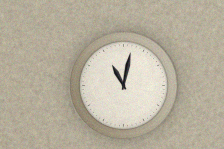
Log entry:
h=11 m=2
